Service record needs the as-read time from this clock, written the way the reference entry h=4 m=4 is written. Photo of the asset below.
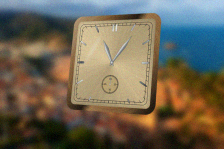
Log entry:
h=11 m=6
